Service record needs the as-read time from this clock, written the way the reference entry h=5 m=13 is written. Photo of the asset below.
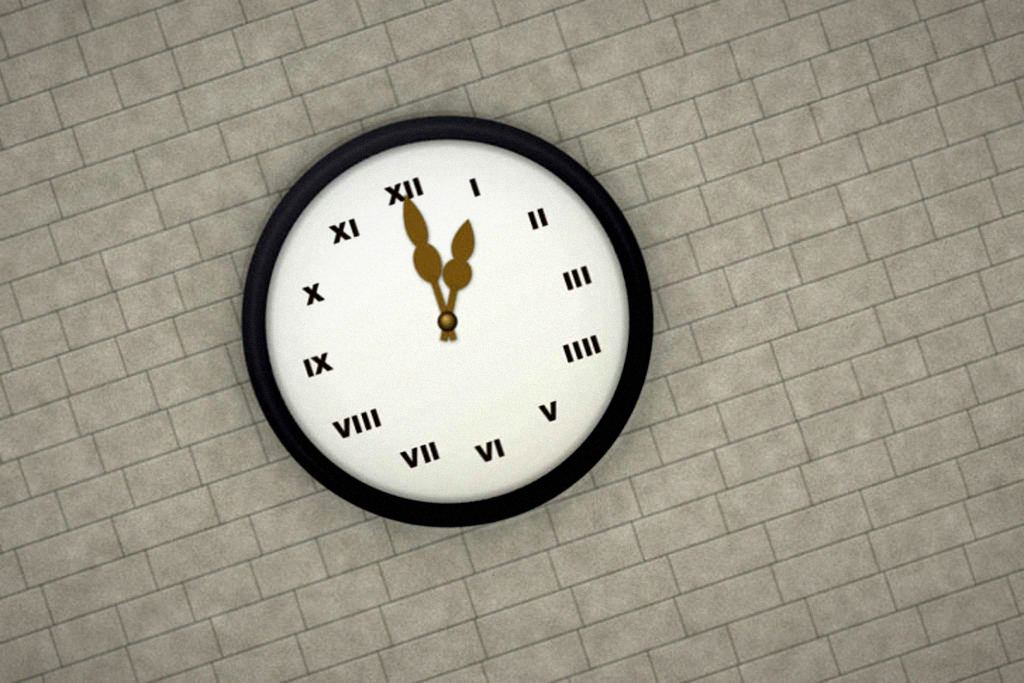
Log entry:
h=1 m=0
